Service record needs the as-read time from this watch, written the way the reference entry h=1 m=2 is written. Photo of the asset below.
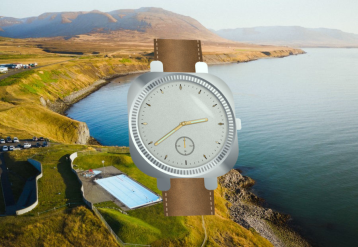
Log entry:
h=2 m=39
